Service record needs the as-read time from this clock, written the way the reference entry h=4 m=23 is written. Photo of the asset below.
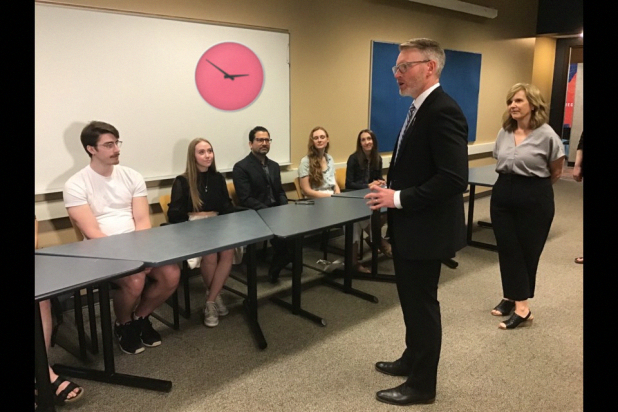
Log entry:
h=2 m=51
